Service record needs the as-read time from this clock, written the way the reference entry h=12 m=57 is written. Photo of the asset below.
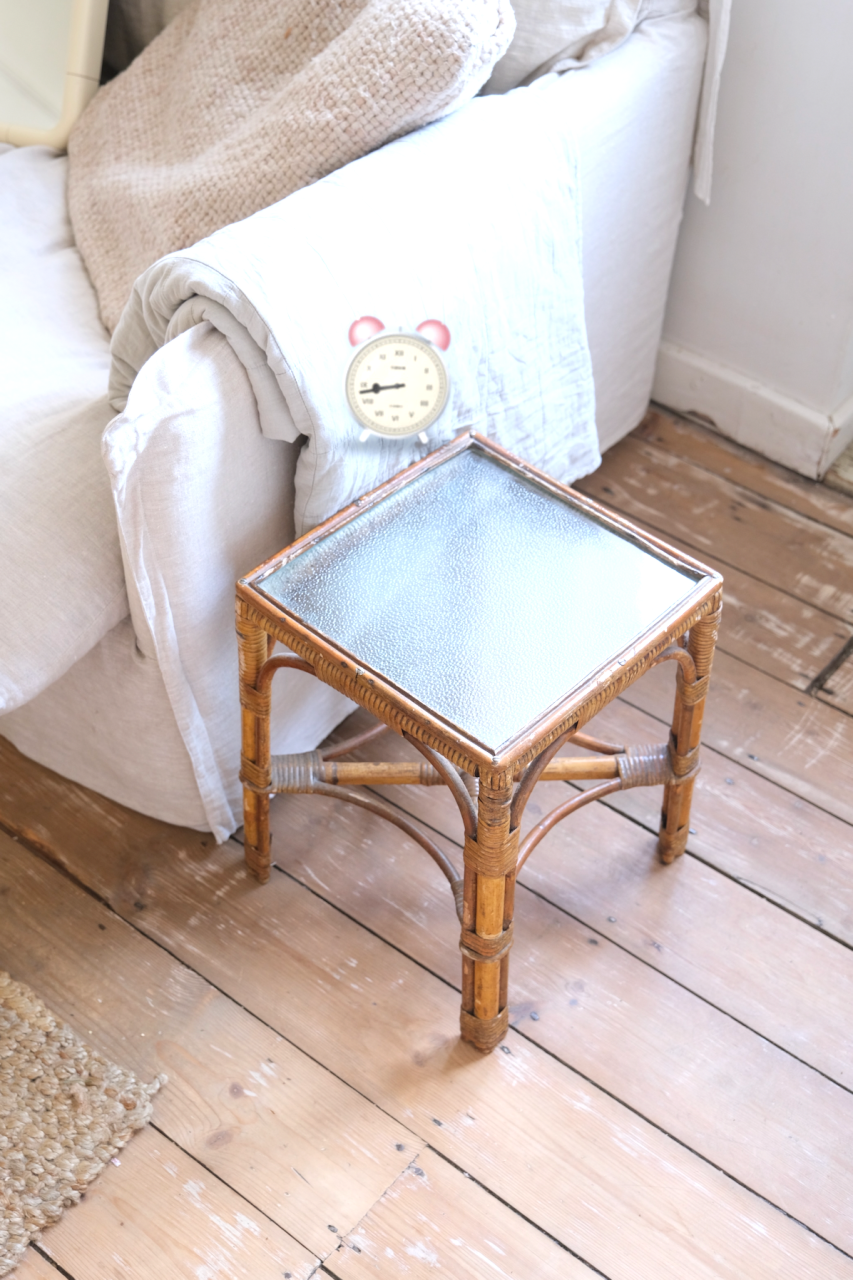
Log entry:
h=8 m=43
